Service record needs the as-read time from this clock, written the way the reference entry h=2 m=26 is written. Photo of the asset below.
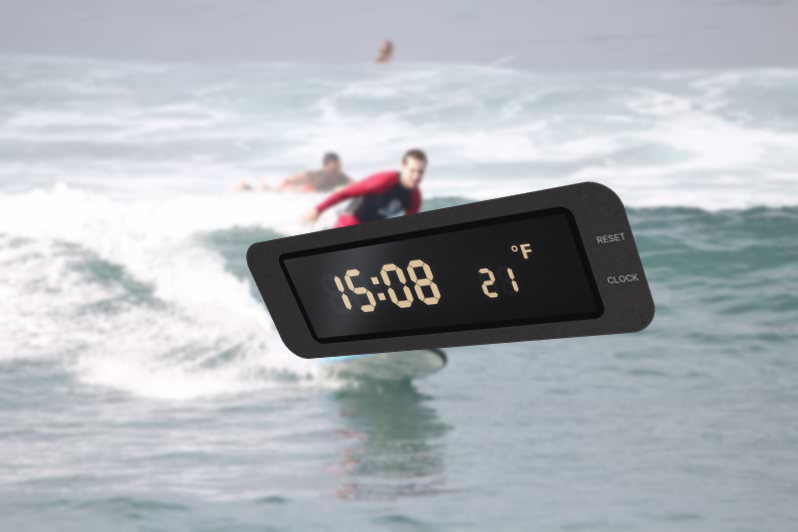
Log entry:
h=15 m=8
